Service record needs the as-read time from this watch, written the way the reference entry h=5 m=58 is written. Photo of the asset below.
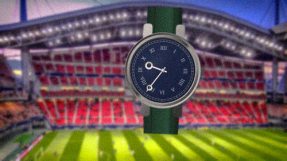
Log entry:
h=9 m=36
